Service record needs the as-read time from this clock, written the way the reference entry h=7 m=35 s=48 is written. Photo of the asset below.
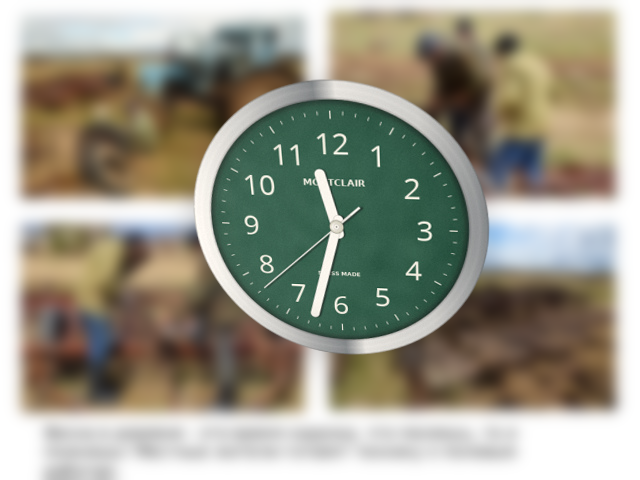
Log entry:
h=11 m=32 s=38
